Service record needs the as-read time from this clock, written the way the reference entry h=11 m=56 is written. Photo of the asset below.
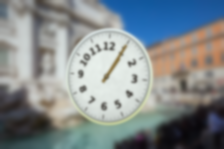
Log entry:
h=1 m=5
